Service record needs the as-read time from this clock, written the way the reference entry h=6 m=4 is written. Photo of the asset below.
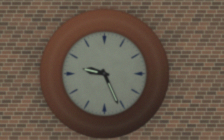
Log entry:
h=9 m=26
